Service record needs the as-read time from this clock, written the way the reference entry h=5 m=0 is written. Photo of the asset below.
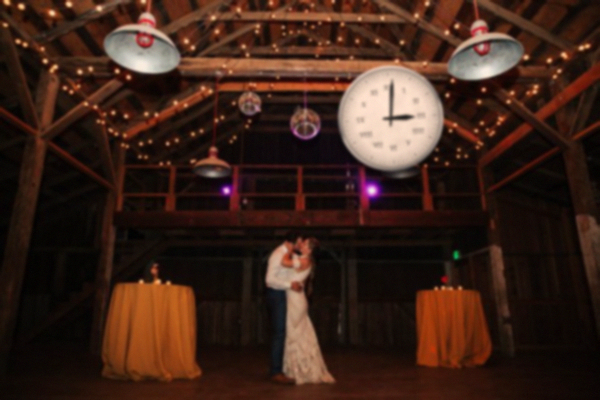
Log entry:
h=3 m=1
